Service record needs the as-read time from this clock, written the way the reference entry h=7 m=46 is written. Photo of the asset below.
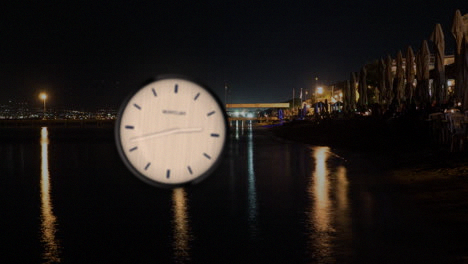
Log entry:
h=2 m=42
